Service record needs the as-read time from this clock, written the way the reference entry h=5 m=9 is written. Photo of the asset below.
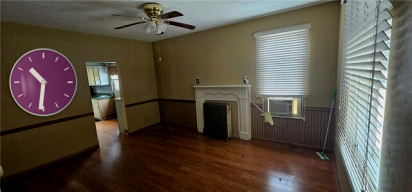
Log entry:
h=10 m=31
